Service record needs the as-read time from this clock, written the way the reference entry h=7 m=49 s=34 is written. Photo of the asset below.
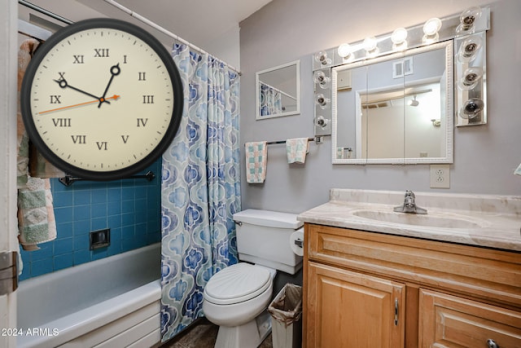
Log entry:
h=12 m=48 s=43
